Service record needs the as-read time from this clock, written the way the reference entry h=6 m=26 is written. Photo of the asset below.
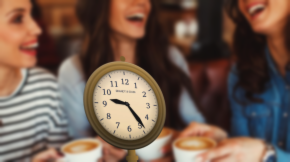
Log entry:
h=9 m=24
